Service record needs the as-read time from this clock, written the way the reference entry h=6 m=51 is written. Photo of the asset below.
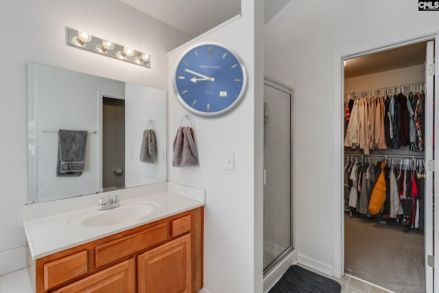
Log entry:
h=8 m=48
